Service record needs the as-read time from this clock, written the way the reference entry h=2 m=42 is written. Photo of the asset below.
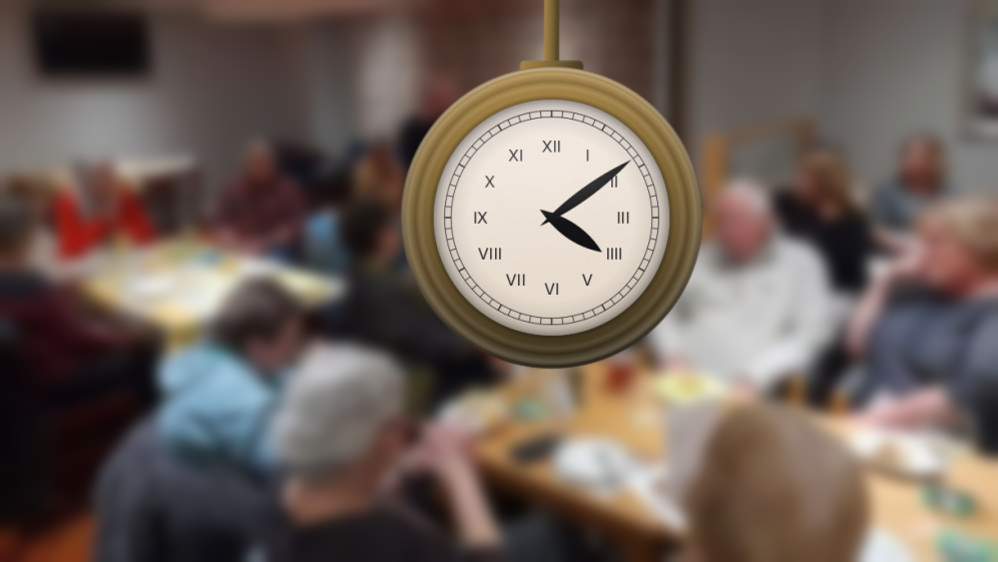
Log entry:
h=4 m=9
